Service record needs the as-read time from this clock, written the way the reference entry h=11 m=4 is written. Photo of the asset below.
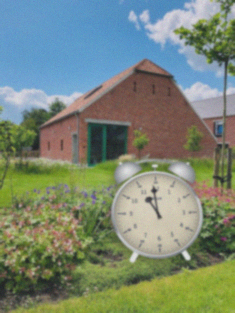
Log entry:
h=10 m=59
